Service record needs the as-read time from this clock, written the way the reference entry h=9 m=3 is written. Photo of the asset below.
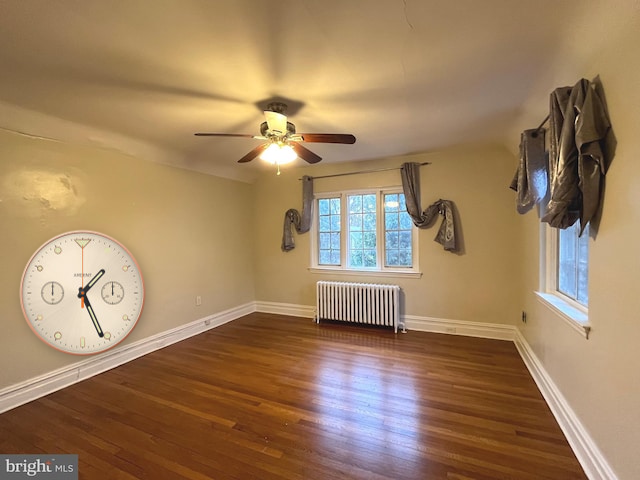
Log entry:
h=1 m=26
